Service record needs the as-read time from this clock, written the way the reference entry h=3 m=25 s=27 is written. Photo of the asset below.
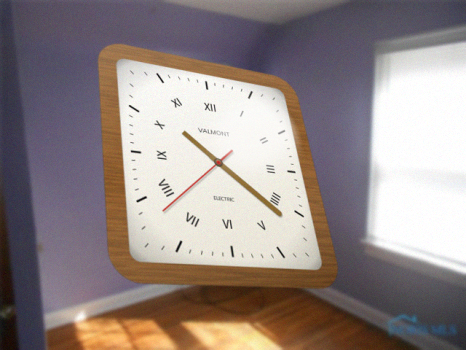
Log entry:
h=10 m=21 s=38
